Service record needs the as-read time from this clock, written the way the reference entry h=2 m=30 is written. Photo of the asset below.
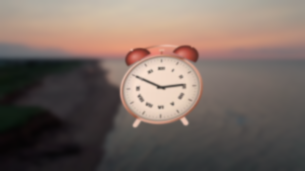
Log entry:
h=2 m=50
